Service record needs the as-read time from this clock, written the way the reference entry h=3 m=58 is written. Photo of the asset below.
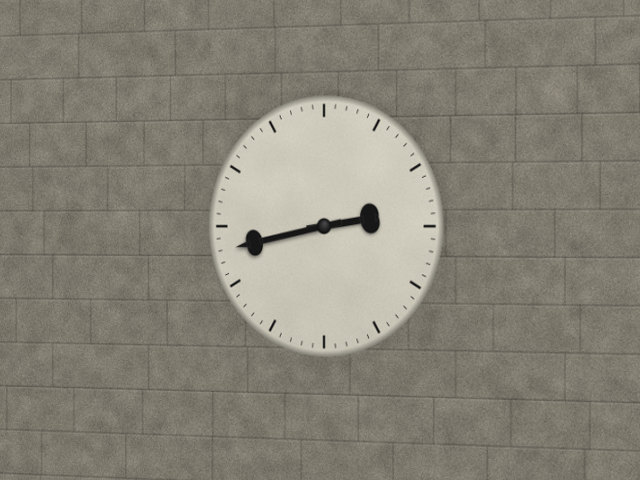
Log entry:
h=2 m=43
